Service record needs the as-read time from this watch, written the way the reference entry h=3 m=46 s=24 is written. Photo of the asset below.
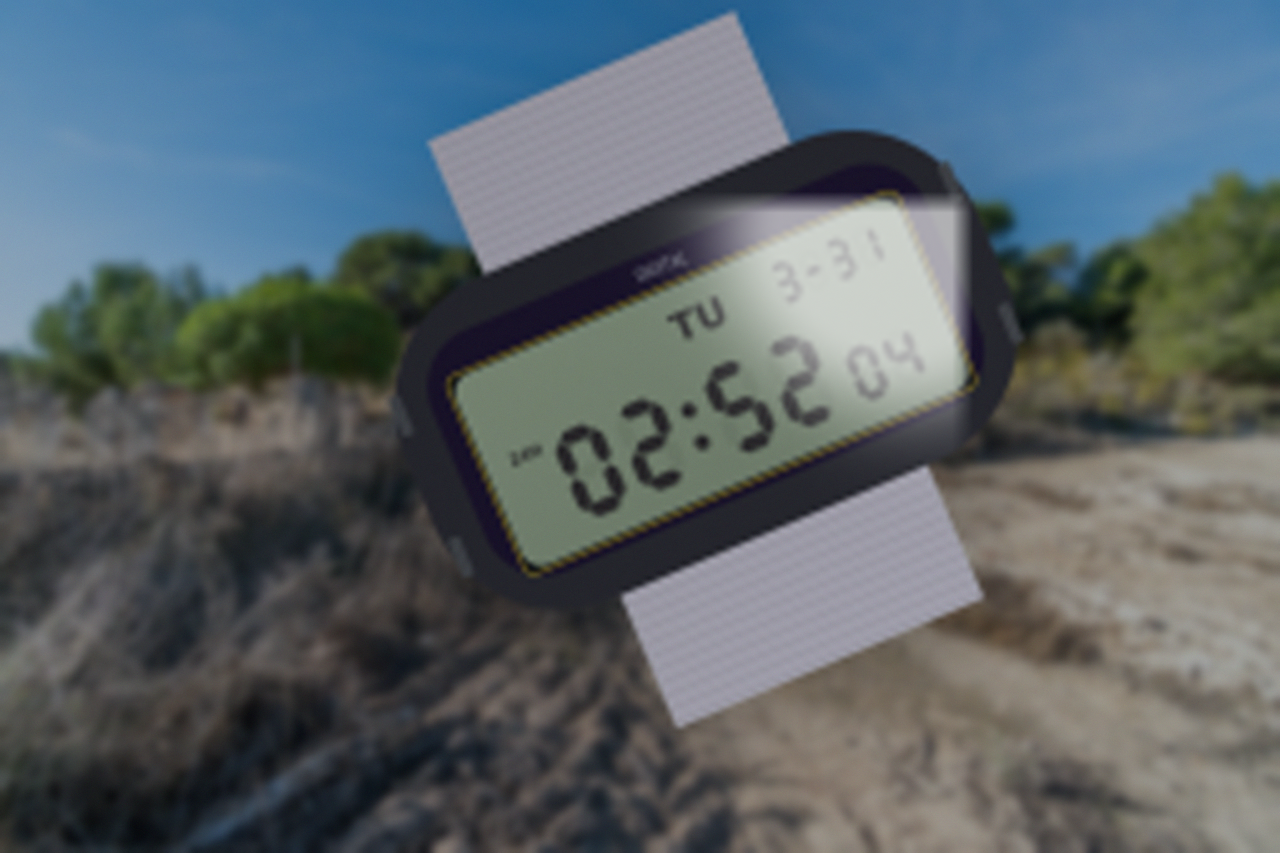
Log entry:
h=2 m=52 s=4
